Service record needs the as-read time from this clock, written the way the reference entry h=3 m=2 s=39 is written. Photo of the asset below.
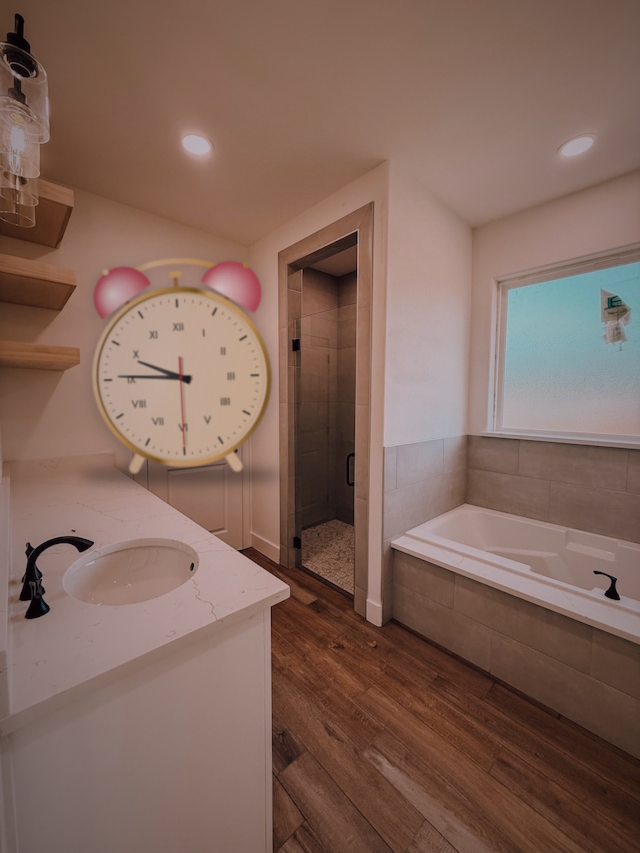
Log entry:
h=9 m=45 s=30
